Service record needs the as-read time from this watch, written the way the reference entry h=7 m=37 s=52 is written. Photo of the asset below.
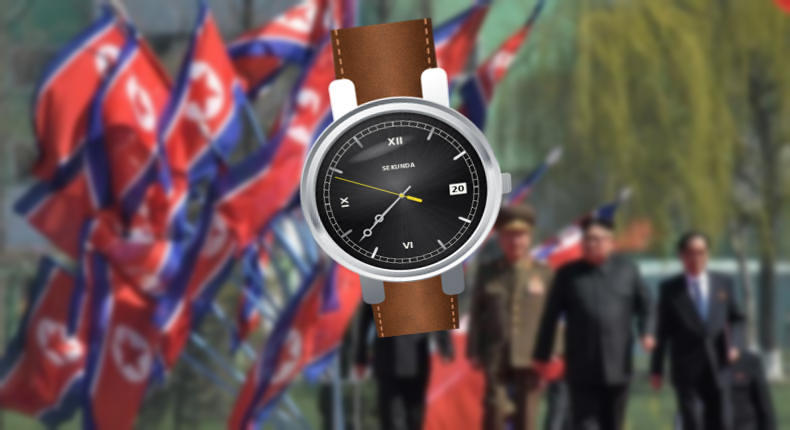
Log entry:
h=7 m=37 s=49
